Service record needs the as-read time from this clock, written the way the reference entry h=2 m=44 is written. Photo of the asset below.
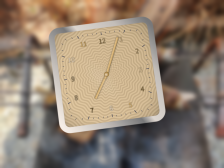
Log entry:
h=7 m=4
